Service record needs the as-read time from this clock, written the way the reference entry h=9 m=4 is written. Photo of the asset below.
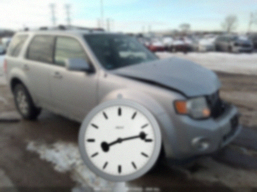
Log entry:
h=8 m=13
